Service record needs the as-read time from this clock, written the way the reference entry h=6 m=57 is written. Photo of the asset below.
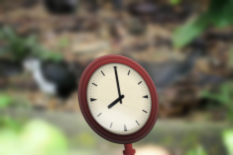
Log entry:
h=8 m=0
